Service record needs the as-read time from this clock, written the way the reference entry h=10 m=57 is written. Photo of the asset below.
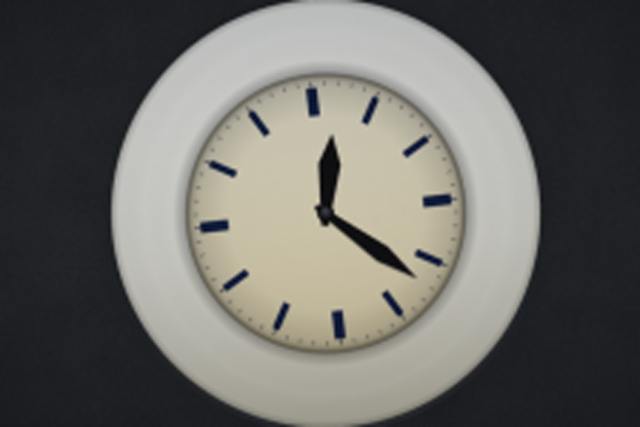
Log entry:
h=12 m=22
